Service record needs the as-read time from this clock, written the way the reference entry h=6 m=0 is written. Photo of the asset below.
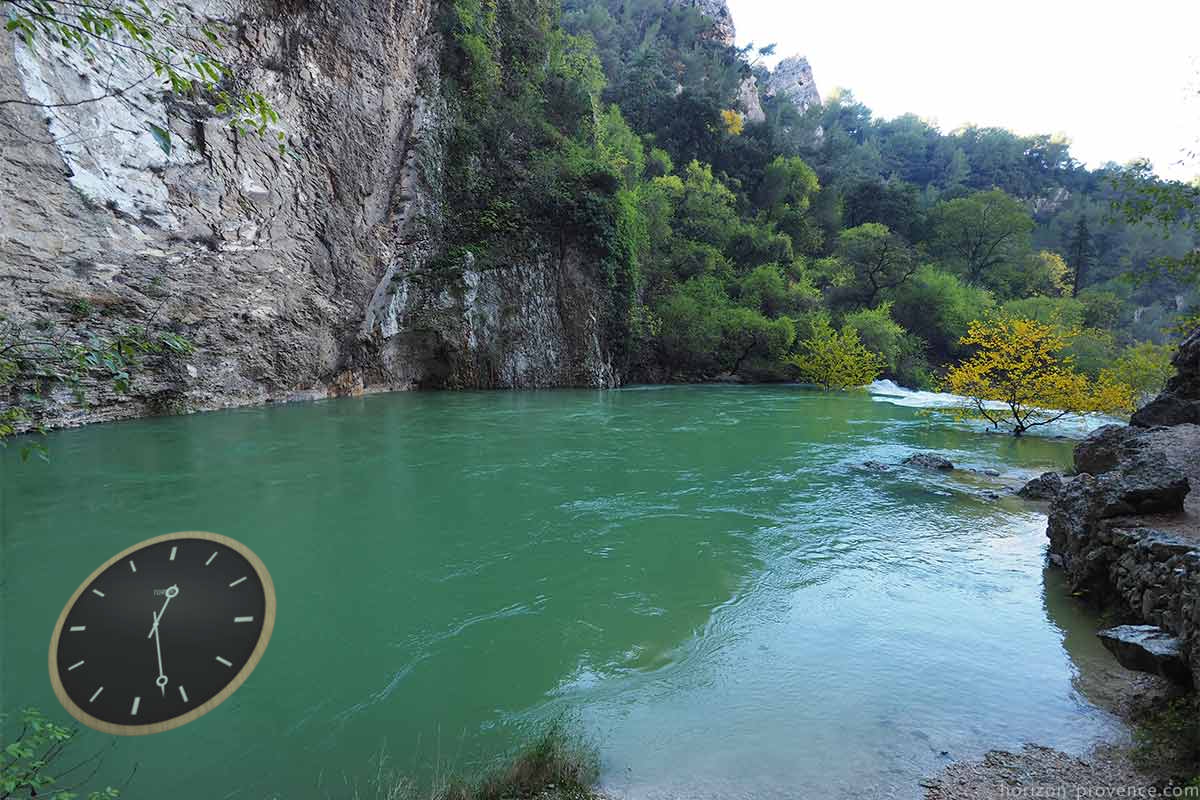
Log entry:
h=12 m=27
